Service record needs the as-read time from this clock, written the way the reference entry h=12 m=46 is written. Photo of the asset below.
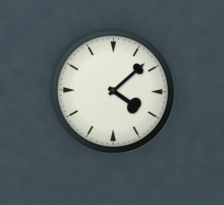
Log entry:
h=4 m=8
